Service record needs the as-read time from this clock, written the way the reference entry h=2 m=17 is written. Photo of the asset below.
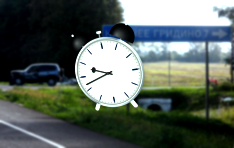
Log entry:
h=9 m=42
